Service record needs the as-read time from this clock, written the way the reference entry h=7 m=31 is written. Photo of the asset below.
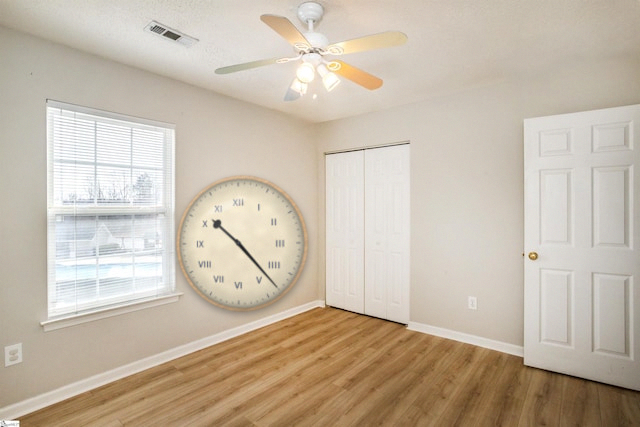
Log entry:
h=10 m=23
